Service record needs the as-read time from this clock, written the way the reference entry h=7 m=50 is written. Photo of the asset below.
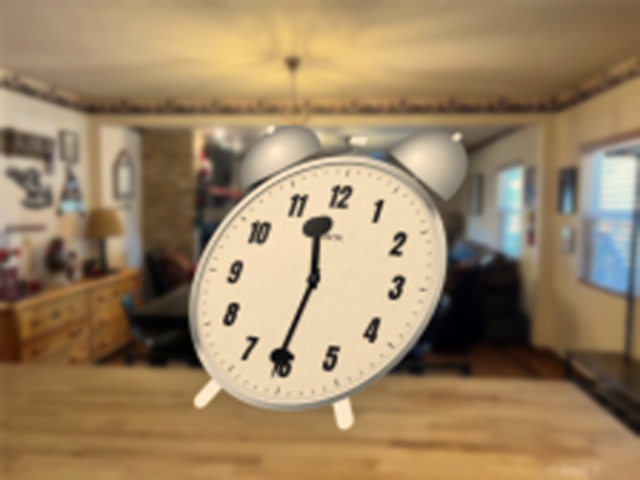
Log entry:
h=11 m=31
